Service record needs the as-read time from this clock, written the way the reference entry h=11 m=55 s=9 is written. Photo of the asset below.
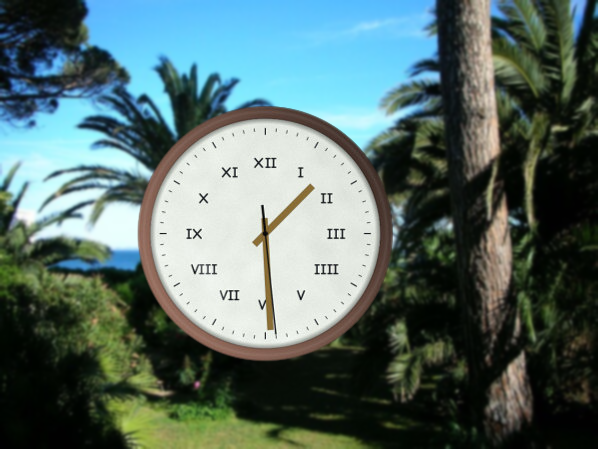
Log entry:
h=1 m=29 s=29
